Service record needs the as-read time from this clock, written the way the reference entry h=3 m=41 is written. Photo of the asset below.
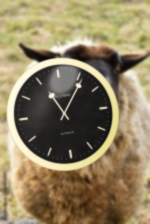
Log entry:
h=11 m=6
